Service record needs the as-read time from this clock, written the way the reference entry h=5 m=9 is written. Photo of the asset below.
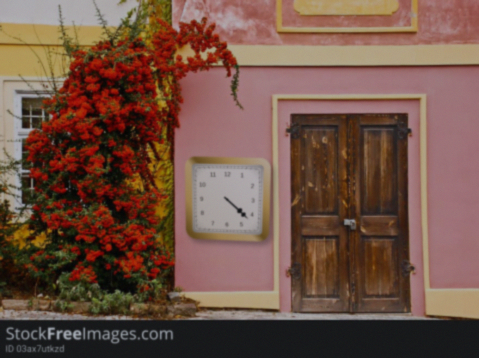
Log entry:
h=4 m=22
